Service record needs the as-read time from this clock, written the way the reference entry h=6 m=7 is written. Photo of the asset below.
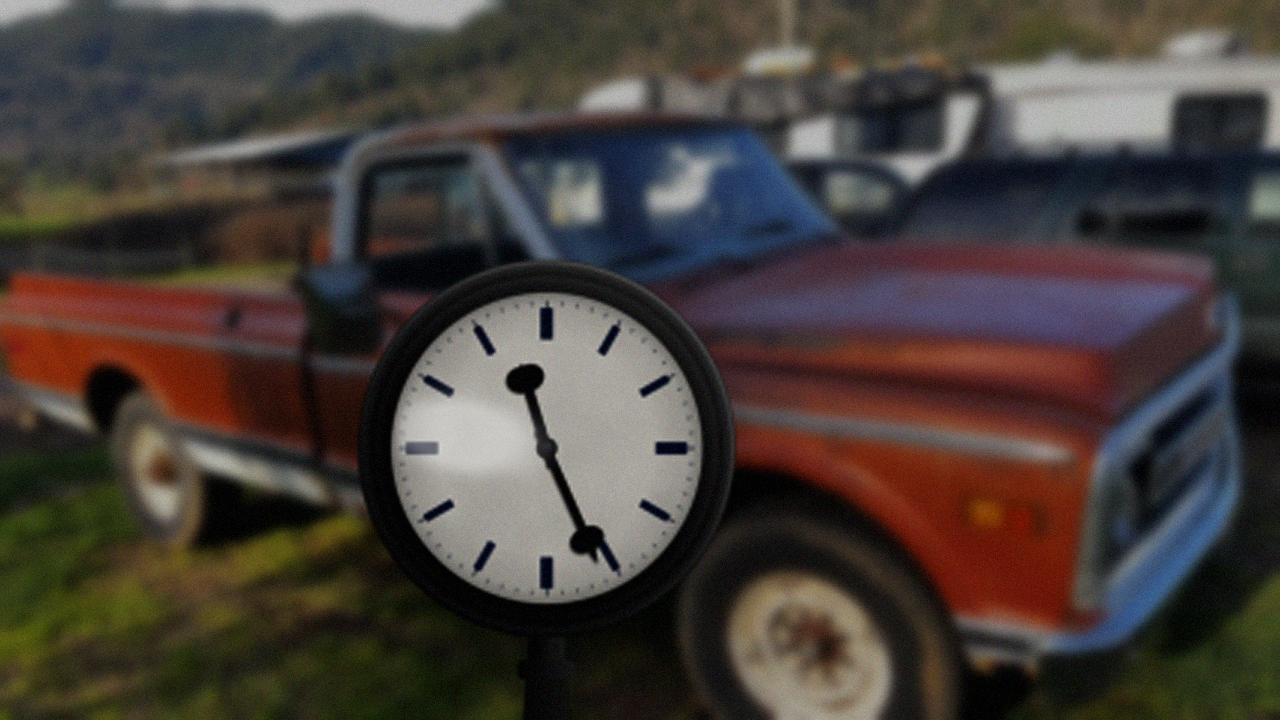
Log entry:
h=11 m=26
